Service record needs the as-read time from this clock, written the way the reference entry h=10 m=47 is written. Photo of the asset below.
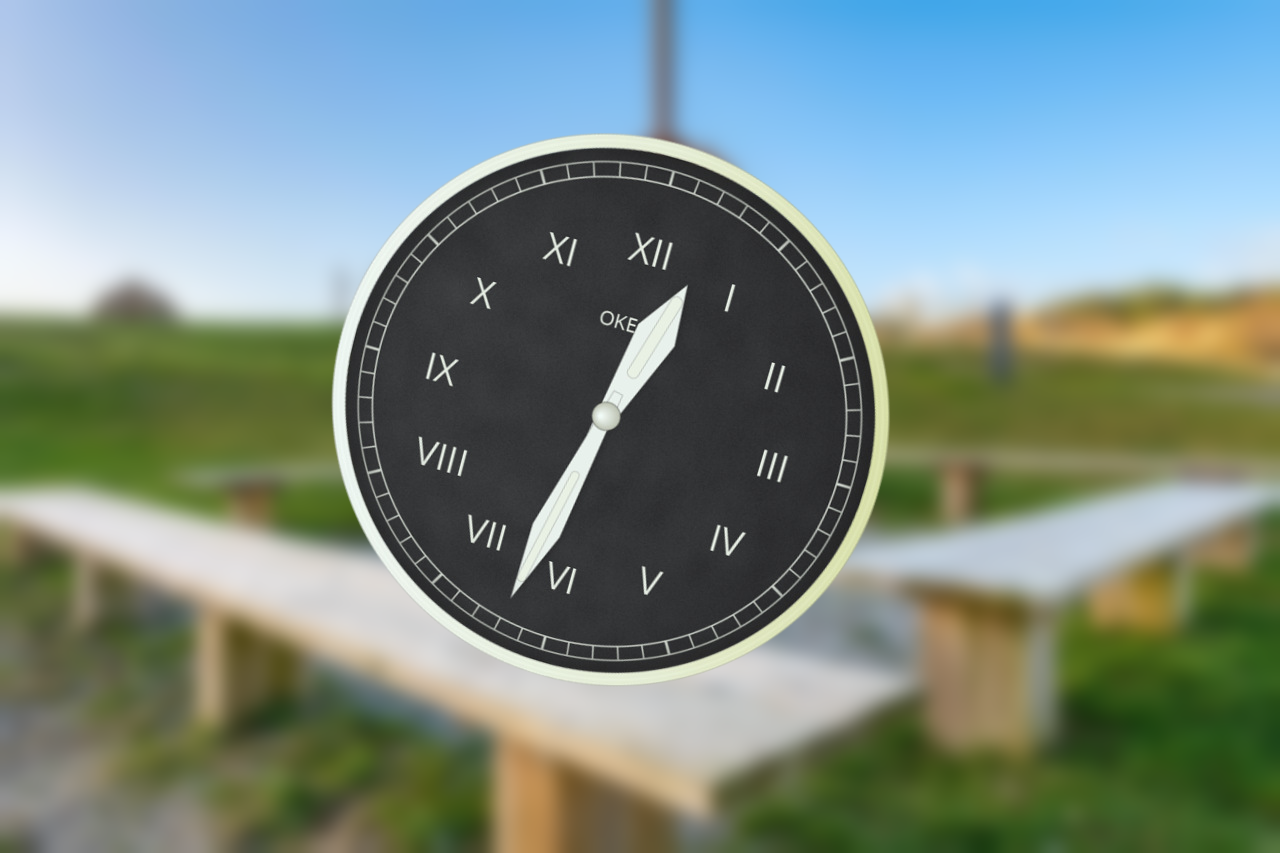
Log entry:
h=12 m=32
